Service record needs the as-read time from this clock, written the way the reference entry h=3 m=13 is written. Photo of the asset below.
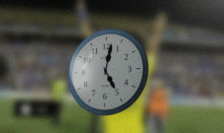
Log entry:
h=5 m=2
